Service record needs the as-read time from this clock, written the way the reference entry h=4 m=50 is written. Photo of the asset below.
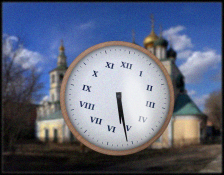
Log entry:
h=5 m=26
